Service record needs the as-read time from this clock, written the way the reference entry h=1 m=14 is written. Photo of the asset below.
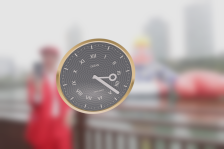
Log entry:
h=3 m=23
